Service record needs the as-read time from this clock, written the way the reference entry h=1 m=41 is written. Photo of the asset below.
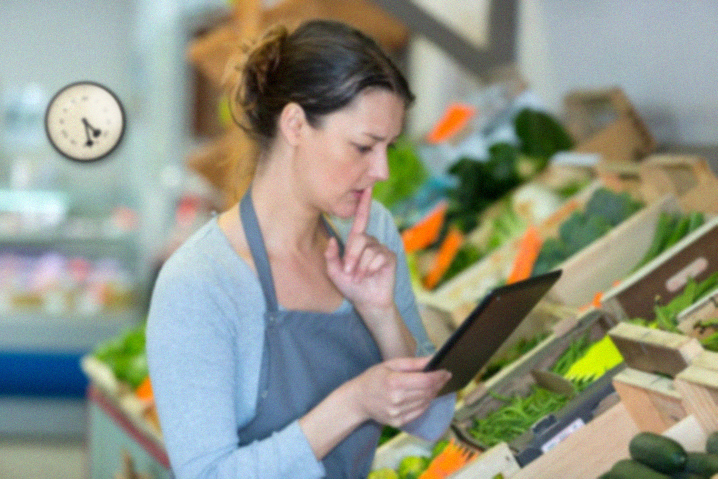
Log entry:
h=4 m=28
